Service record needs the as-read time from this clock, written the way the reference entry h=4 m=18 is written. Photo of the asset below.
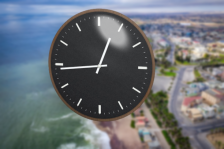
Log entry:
h=12 m=44
